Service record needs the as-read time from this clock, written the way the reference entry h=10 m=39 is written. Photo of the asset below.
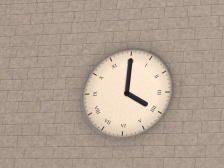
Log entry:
h=4 m=0
